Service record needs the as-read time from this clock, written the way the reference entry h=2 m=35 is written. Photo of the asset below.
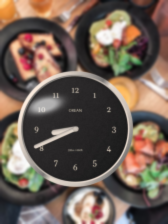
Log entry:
h=8 m=41
